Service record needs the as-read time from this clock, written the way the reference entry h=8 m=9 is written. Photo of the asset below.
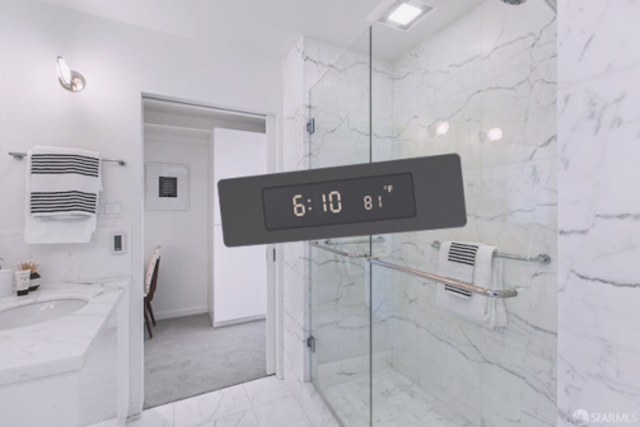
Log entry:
h=6 m=10
